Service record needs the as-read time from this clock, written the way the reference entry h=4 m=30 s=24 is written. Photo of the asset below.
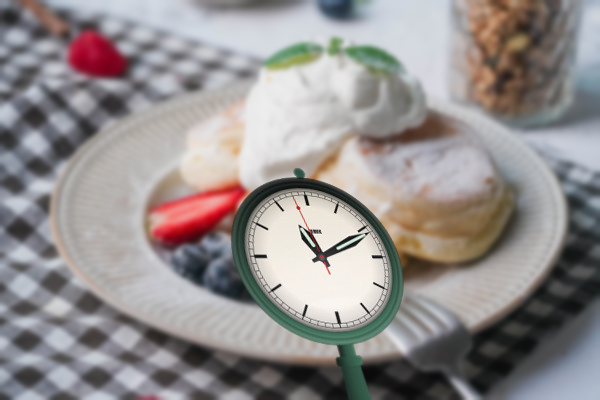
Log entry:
h=11 m=10 s=58
